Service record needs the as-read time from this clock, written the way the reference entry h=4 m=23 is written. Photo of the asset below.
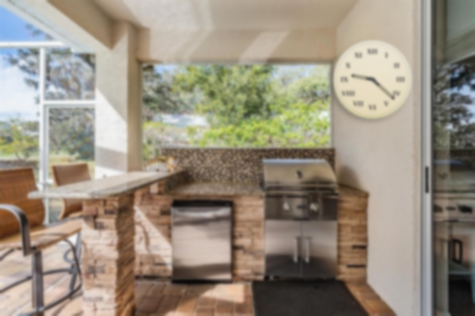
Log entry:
h=9 m=22
